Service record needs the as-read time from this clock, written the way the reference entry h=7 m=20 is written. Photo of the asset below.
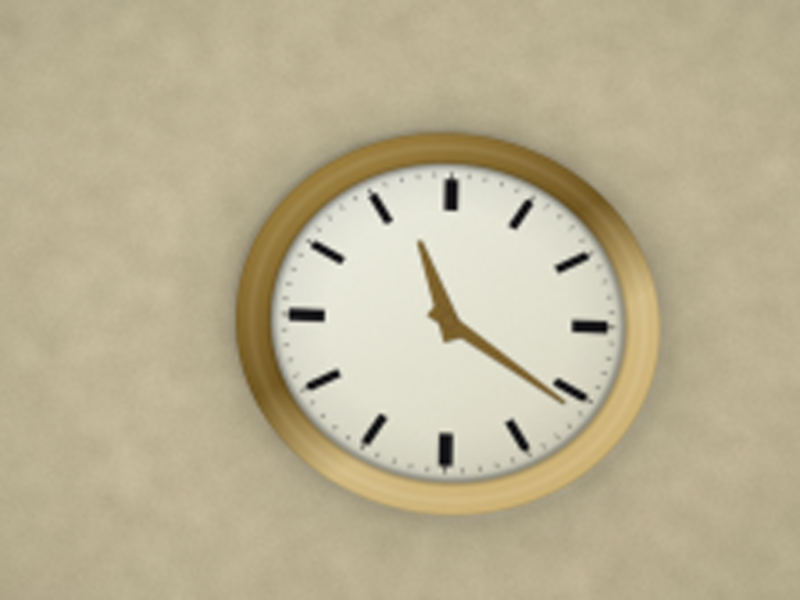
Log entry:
h=11 m=21
